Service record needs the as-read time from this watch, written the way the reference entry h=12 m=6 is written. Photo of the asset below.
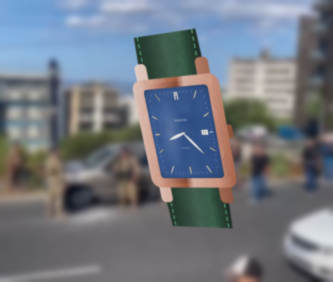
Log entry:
h=8 m=23
